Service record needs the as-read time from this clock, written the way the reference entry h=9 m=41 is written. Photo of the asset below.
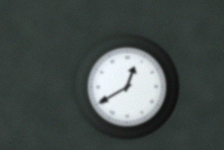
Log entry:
h=12 m=40
